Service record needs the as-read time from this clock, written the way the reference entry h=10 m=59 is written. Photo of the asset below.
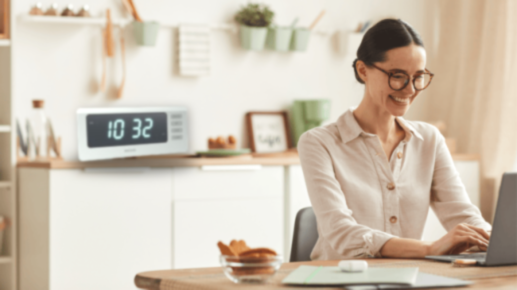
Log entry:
h=10 m=32
